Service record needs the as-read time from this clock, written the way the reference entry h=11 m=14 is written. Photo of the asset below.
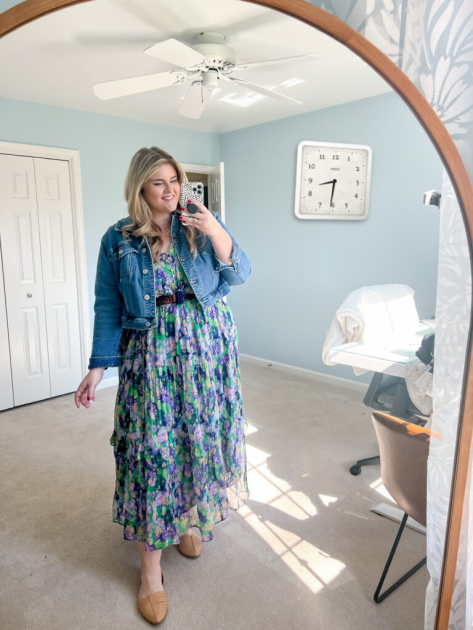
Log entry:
h=8 m=31
